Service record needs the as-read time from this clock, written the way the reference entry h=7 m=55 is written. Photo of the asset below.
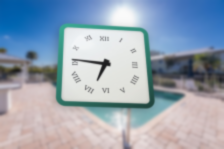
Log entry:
h=6 m=46
